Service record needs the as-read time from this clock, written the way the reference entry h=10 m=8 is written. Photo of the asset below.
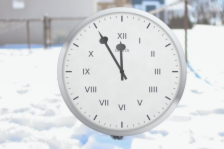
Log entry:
h=11 m=55
